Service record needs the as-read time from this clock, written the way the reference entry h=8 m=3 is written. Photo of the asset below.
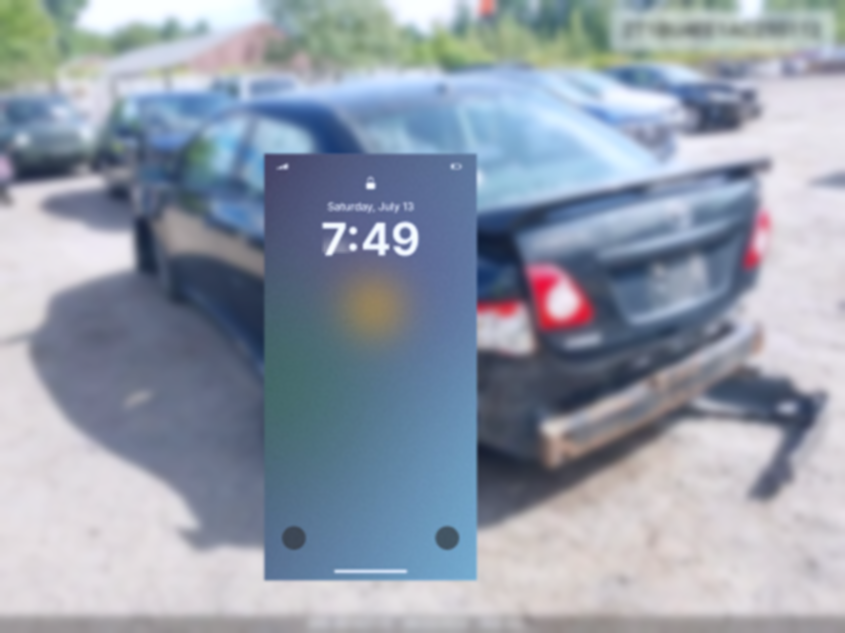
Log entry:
h=7 m=49
